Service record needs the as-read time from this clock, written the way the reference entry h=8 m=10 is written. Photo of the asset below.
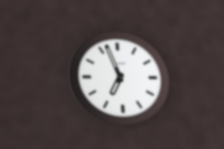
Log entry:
h=6 m=57
